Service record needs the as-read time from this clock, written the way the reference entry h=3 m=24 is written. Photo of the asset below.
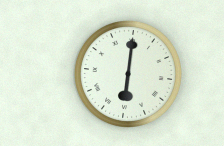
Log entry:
h=6 m=0
